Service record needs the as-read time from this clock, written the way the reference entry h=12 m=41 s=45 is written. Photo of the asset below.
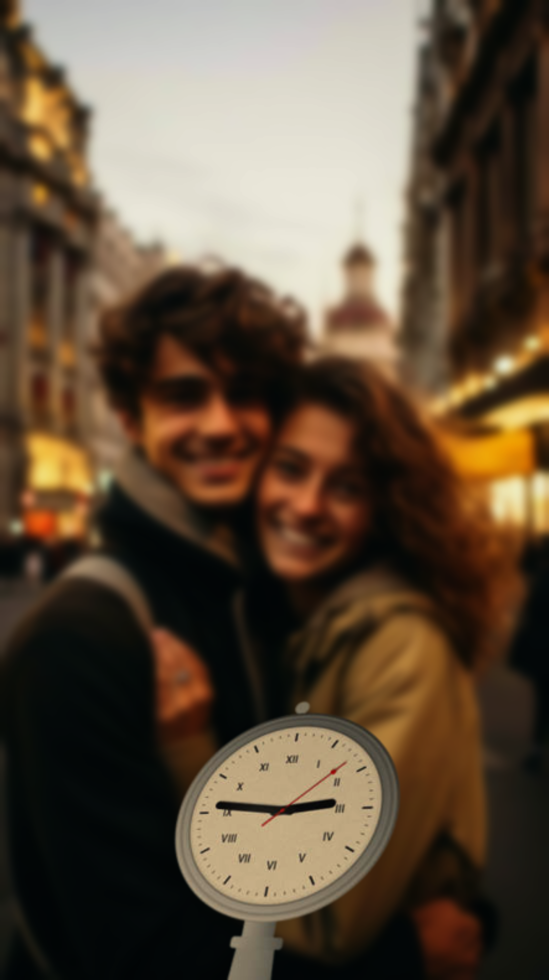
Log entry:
h=2 m=46 s=8
